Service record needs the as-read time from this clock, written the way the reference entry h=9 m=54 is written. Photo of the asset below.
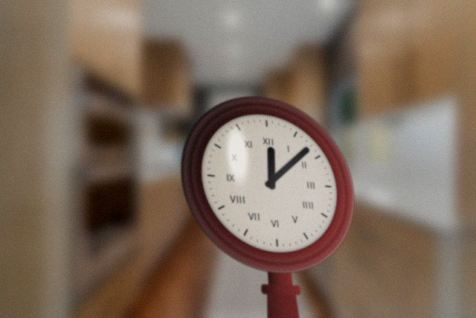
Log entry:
h=12 m=8
